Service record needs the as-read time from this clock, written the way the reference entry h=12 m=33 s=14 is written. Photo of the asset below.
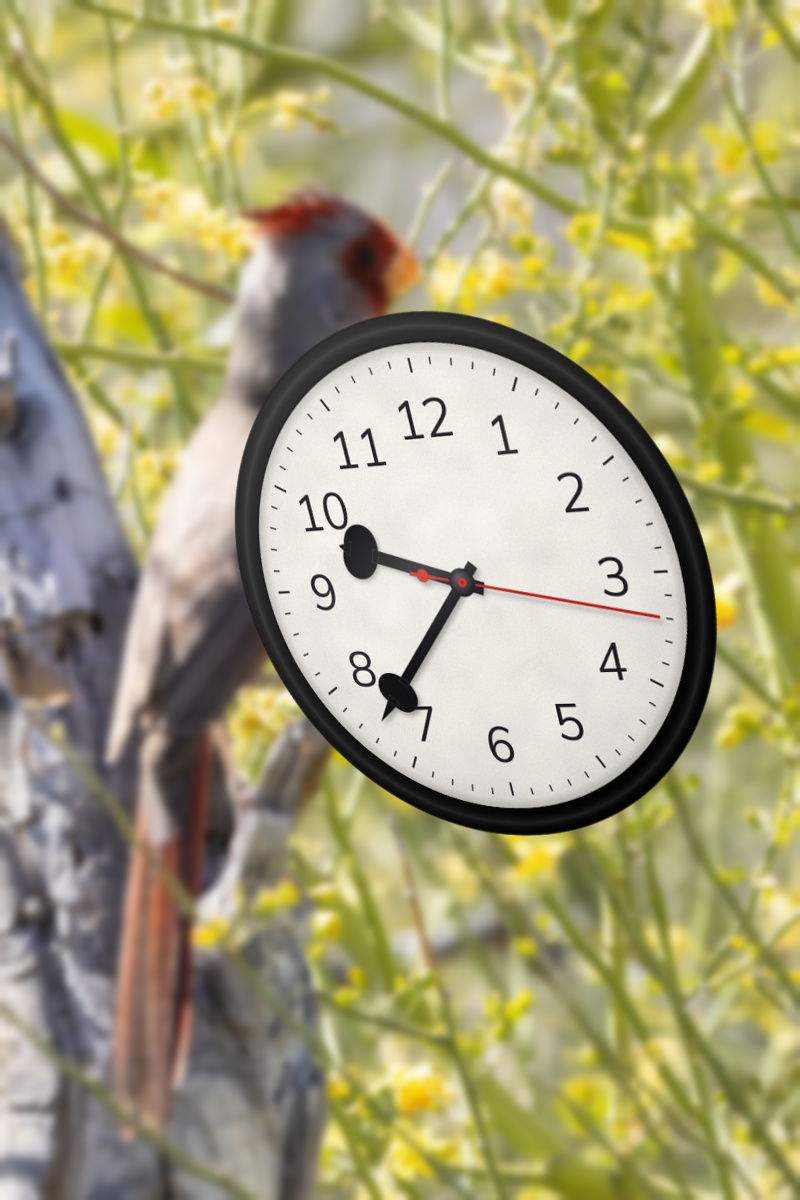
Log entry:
h=9 m=37 s=17
